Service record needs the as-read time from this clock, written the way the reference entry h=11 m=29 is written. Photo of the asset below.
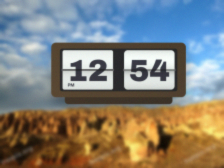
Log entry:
h=12 m=54
